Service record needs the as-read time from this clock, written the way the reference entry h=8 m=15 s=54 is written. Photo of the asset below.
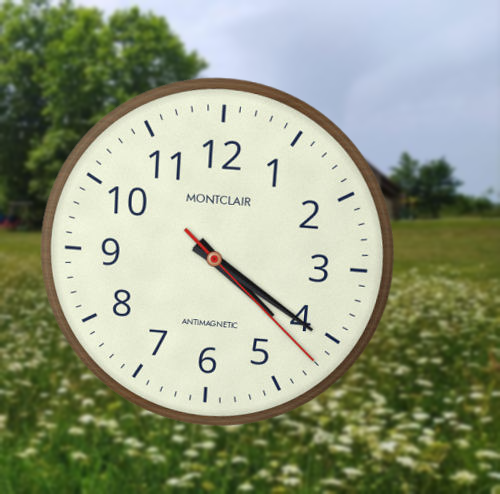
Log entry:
h=4 m=20 s=22
